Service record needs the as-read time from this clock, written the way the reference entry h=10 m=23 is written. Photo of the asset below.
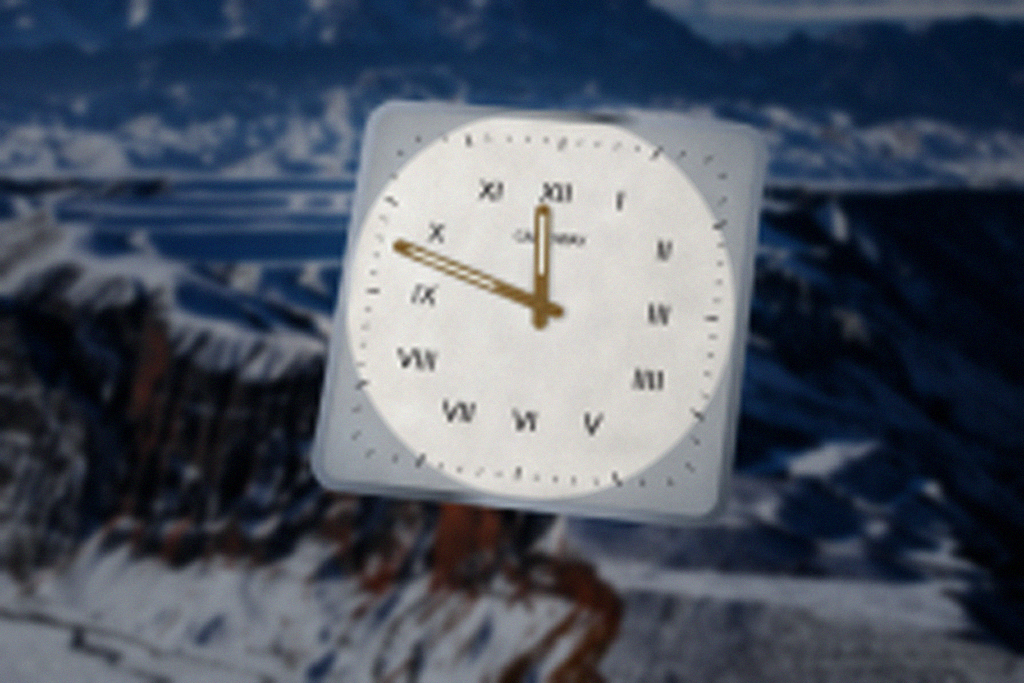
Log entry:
h=11 m=48
